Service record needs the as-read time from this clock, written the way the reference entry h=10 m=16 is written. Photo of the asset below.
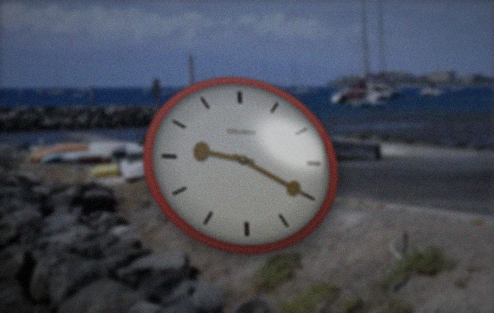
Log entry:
h=9 m=20
